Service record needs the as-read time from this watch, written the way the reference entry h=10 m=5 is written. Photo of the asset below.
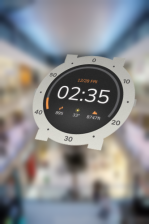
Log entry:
h=2 m=35
